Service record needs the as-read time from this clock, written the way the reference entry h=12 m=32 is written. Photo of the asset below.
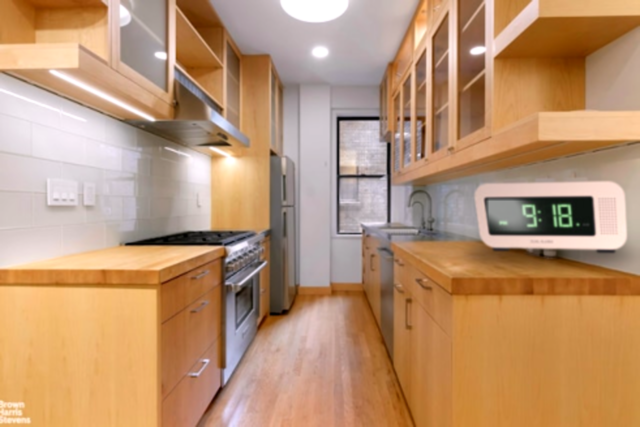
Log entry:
h=9 m=18
